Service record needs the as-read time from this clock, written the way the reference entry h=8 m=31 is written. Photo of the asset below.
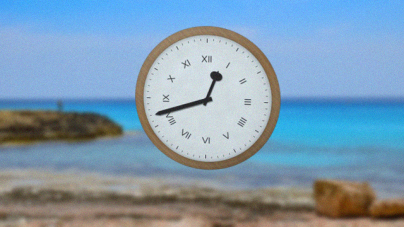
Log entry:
h=12 m=42
